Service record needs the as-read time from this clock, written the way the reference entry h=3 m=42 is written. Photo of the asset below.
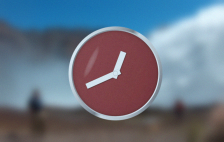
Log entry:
h=12 m=41
